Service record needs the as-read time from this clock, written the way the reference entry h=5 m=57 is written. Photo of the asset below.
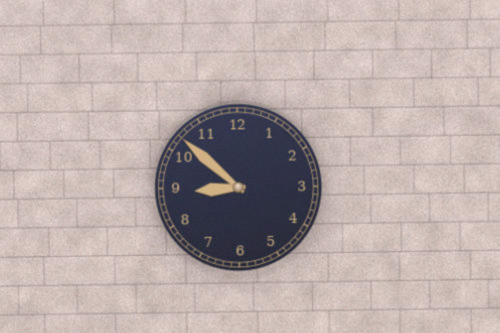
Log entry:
h=8 m=52
